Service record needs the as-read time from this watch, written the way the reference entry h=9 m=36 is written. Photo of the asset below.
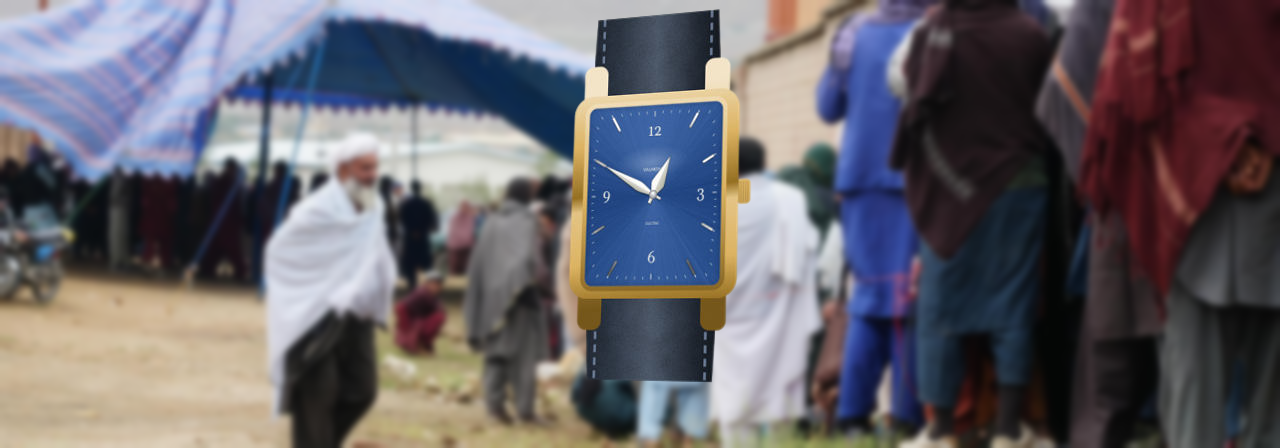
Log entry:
h=12 m=50
